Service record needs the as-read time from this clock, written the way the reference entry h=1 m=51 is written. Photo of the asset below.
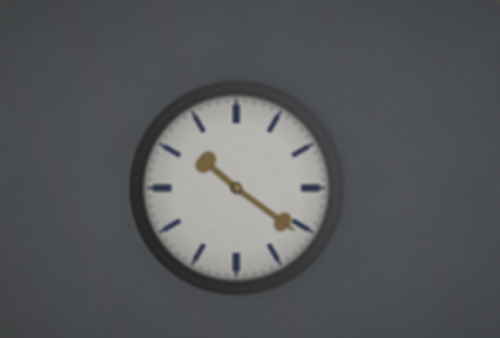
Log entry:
h=10 m=21
